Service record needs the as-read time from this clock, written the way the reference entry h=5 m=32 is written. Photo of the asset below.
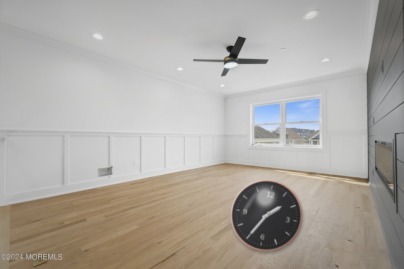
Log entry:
h=1 m=35
